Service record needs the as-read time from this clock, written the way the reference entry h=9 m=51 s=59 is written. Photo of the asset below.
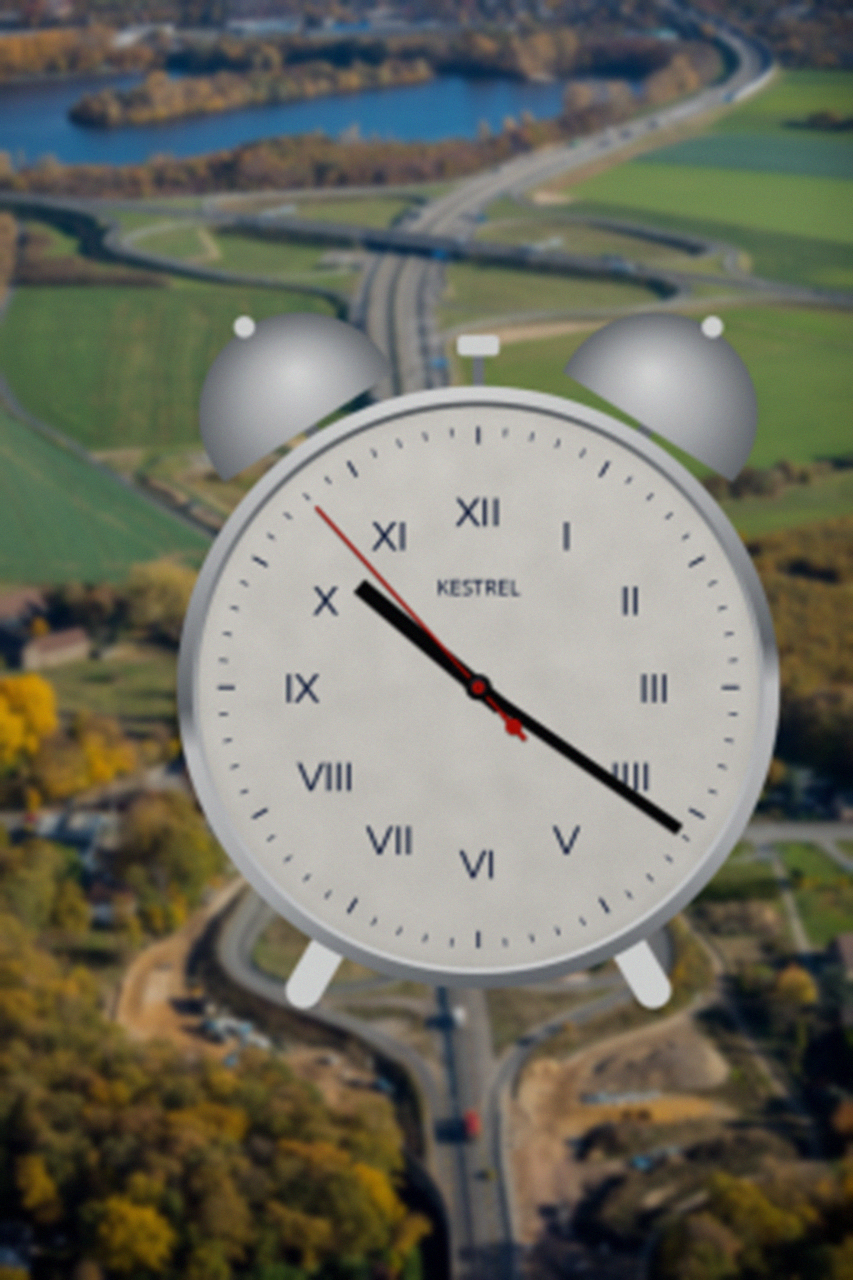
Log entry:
h=10 m=20 s=53
